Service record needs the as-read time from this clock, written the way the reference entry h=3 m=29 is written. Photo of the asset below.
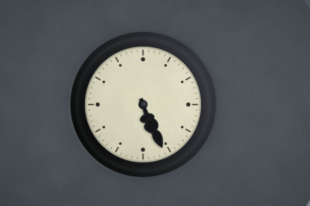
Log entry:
h=5 m=26
